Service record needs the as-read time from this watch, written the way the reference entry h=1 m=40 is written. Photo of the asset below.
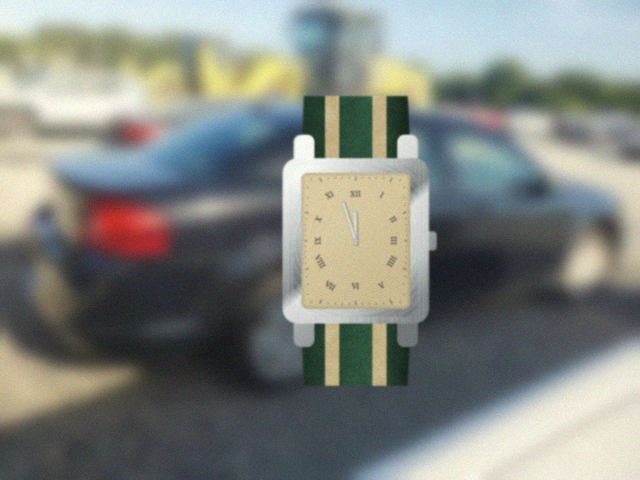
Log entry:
h=11 m=57
